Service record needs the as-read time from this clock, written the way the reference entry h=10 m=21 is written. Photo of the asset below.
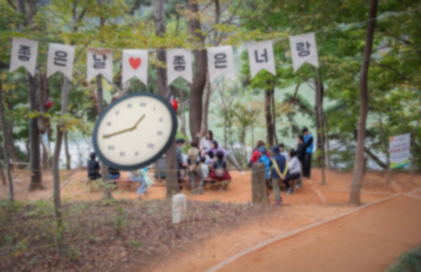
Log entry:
h=12 m=40
